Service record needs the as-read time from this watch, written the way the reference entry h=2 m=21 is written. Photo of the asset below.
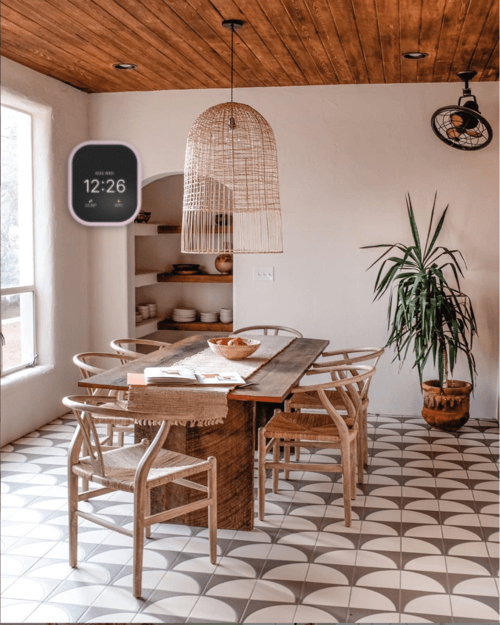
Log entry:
h=12 m=26
